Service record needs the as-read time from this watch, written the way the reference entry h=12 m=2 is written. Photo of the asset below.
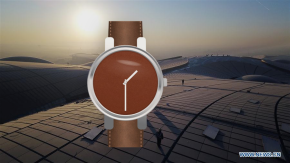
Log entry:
h=1 m=30
